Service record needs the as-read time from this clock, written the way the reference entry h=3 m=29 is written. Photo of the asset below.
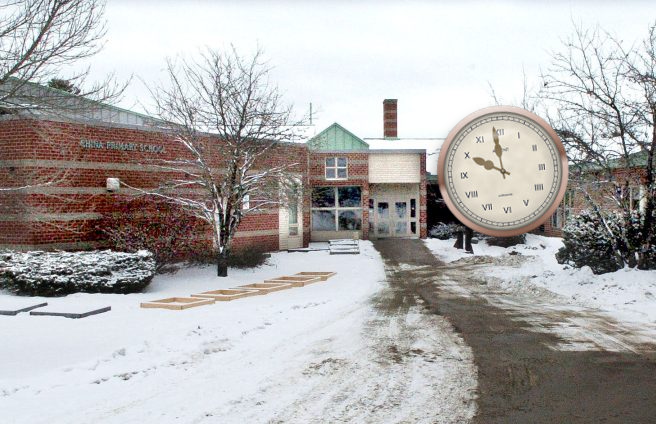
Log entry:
h=9 m=59
